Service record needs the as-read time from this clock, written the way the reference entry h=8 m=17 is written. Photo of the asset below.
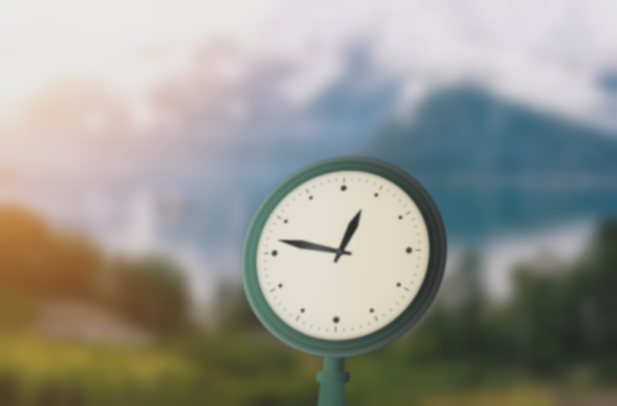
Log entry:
h=12 m=47
